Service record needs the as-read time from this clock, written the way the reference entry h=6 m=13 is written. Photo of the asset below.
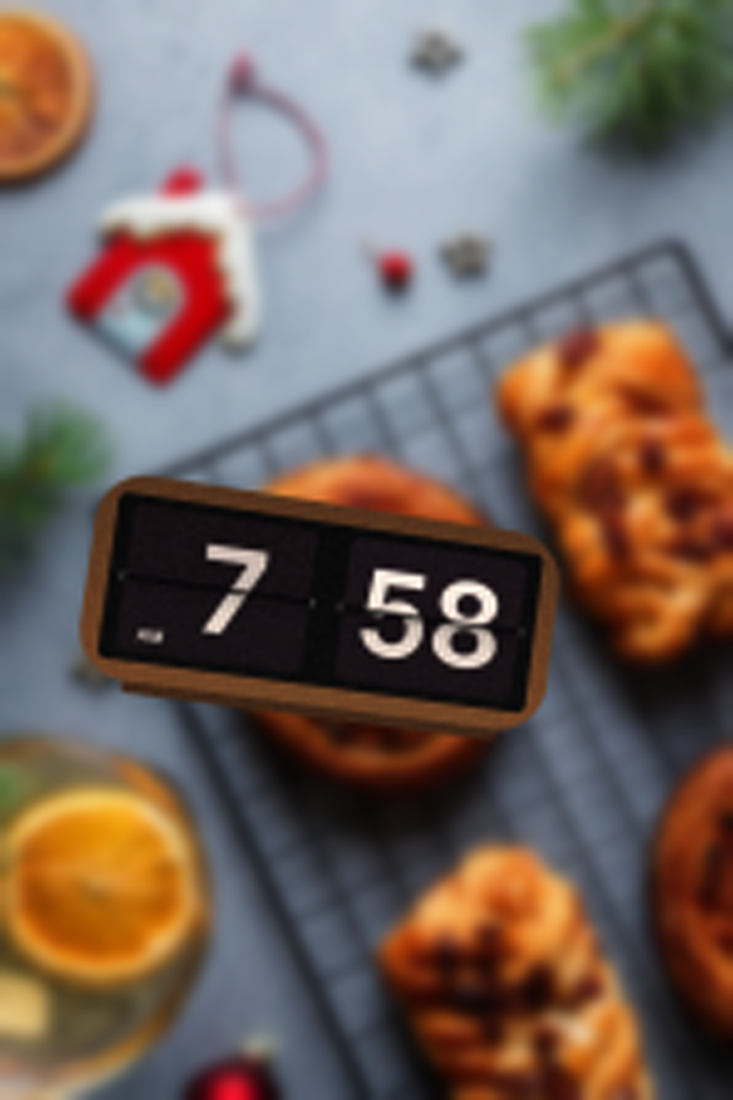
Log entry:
h=7 m=58
